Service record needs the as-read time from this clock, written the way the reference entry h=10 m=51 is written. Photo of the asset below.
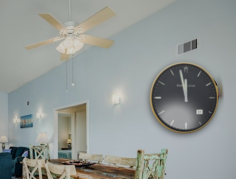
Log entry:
h=11 m=58
